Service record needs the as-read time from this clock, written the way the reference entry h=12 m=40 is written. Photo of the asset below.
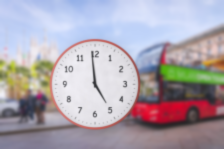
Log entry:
h=4 m=59
